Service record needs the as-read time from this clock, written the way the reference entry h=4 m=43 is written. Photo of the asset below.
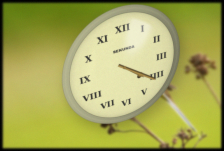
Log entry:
h=4 m=21
